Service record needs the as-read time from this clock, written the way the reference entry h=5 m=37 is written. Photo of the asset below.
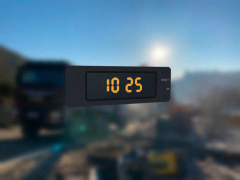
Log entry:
h=10 m=25
